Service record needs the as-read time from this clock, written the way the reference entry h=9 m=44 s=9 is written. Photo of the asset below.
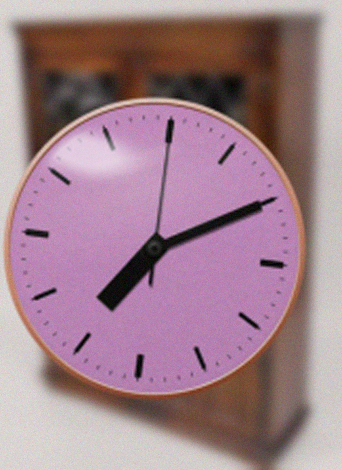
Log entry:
h=7 m=10 s=0
